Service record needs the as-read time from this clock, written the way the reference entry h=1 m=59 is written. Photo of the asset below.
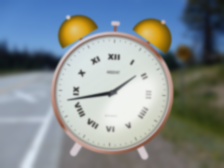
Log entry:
h=1 m=43
